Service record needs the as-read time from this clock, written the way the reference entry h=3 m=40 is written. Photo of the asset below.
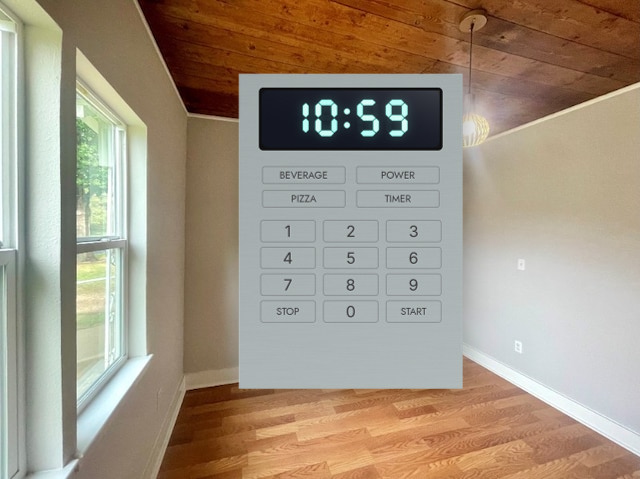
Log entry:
h=10 m=59
